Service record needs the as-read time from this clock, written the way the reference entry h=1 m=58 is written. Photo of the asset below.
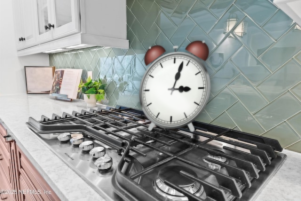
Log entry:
h=3 m=3
